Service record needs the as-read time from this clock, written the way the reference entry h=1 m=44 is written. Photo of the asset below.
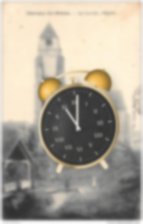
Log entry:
h=11 m=1
